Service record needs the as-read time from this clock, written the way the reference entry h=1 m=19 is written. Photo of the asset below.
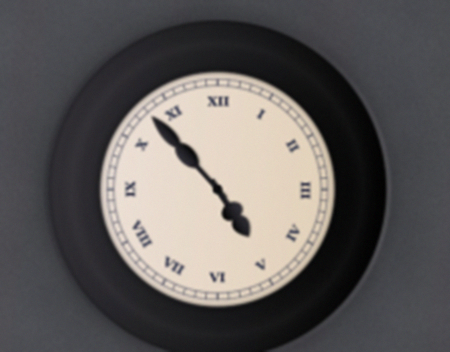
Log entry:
h=4 m=53
